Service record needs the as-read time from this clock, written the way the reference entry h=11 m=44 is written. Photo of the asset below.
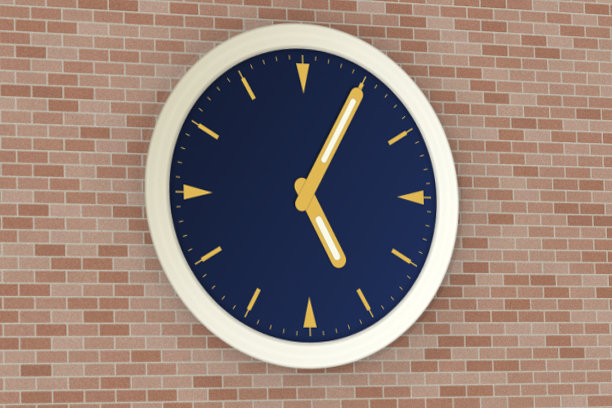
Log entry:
h=5 m=5
